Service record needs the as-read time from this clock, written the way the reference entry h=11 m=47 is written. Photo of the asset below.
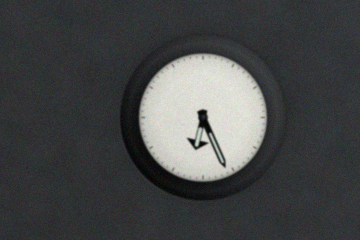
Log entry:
h=6 m=26
